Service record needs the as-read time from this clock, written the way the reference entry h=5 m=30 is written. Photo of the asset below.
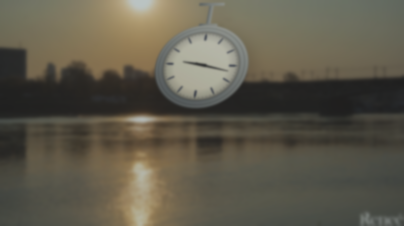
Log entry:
h=9 m=17
